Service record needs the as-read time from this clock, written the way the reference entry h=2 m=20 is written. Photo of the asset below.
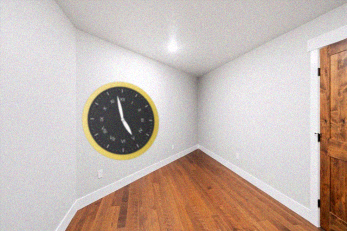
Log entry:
h=4 m=58
